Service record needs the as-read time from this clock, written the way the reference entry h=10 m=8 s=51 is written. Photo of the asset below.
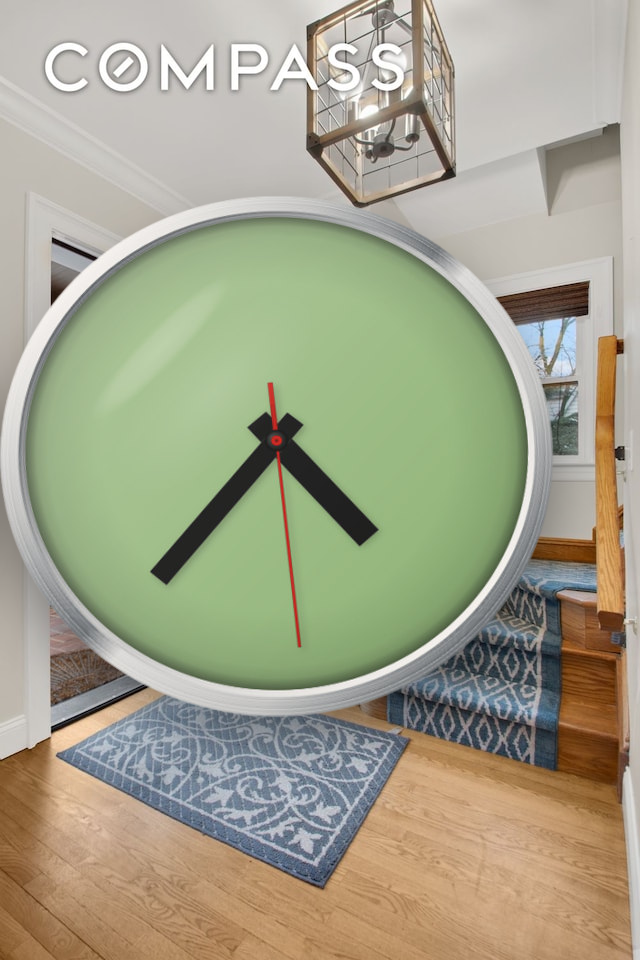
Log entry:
h=4 m=36 s=29
